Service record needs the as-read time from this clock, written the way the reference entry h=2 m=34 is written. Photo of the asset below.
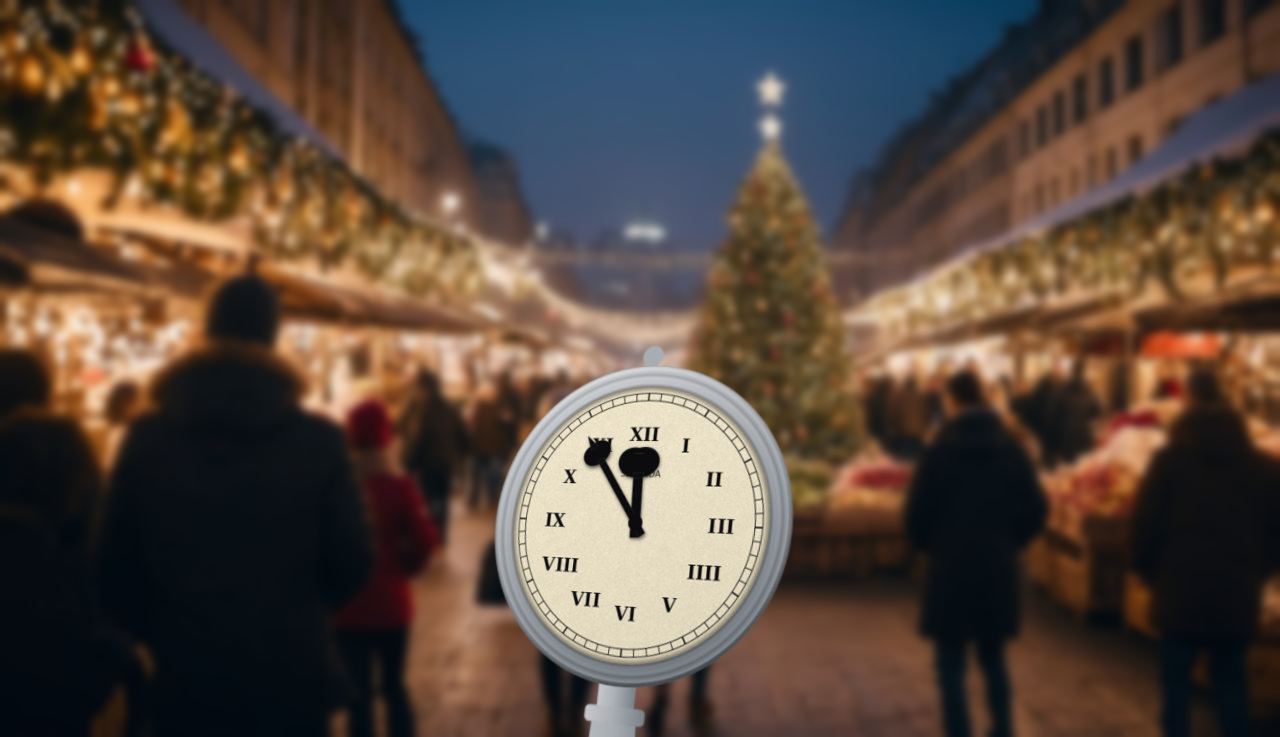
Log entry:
h=11 m=54
